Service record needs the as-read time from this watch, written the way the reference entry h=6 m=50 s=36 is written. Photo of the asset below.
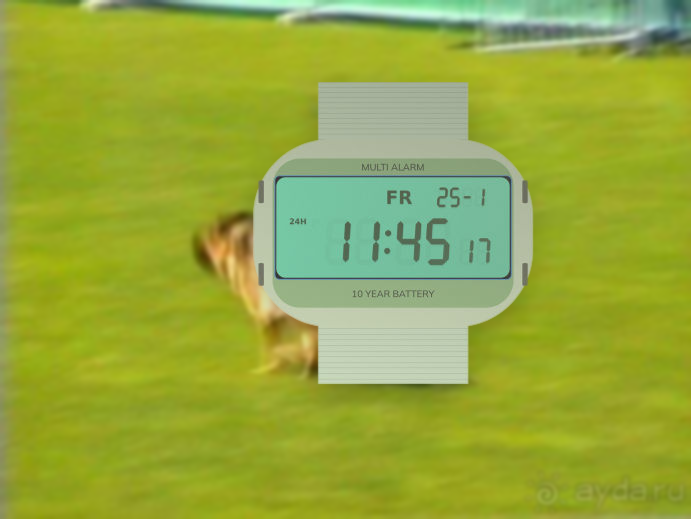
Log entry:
h=11 m=45 s=17
